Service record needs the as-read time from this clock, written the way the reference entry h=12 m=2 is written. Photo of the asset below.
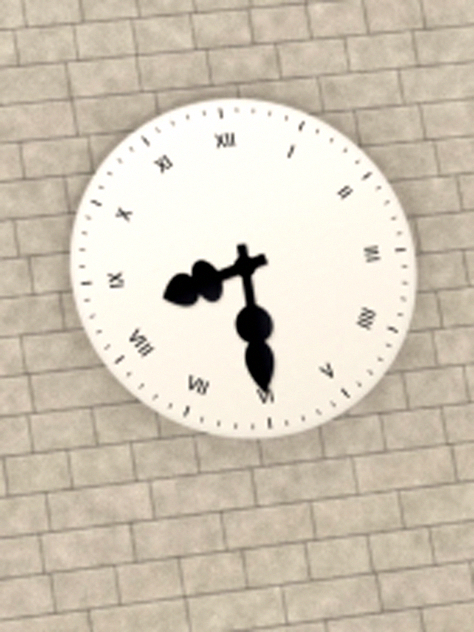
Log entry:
h=8 m=30
